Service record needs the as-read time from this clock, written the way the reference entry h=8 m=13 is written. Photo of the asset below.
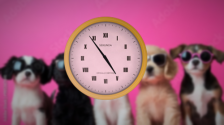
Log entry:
h=4 m=54
